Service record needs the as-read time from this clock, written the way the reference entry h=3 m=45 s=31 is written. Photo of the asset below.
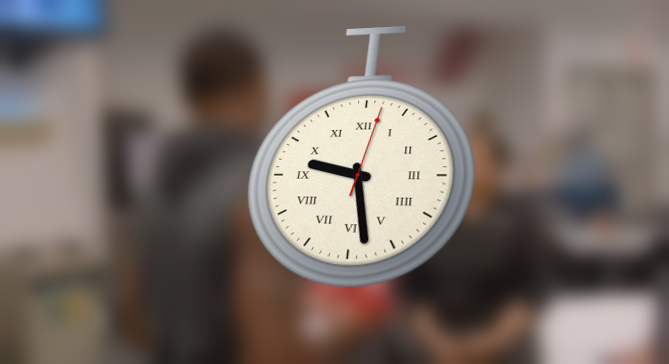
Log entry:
h=9 m=28 s=2
